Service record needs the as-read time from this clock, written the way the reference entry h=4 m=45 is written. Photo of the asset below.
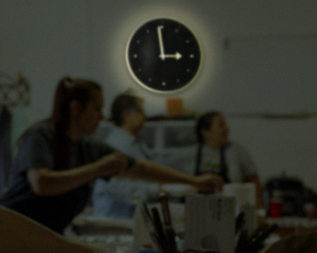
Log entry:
h=2 m=59
